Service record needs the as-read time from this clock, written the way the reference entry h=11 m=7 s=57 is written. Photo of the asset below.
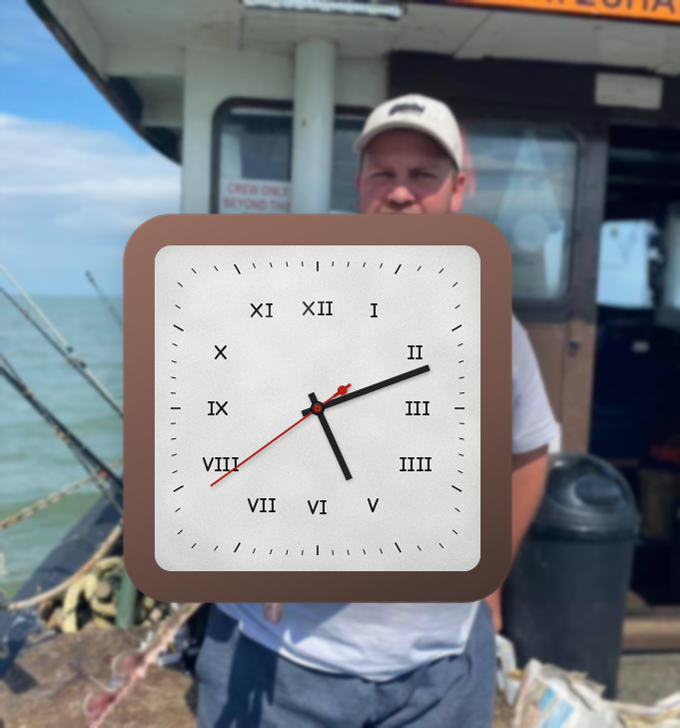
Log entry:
h=5 m=11 s=39
